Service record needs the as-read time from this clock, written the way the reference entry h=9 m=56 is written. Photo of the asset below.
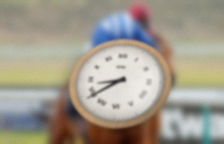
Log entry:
h=8 m=39
